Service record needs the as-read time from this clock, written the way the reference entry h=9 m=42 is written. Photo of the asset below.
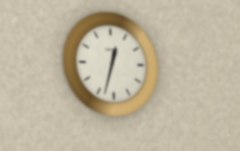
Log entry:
h=12 m=33
